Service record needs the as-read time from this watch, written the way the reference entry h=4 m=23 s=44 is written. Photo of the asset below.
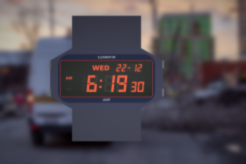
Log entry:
h=6 m=19 s=30
